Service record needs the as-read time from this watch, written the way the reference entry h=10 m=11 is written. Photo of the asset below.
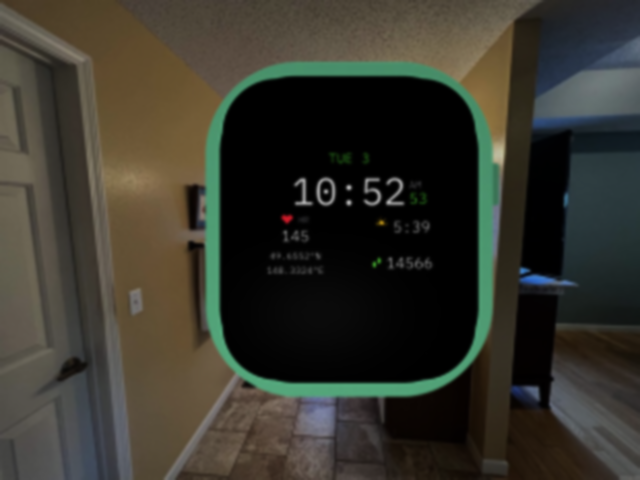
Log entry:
h=10 m=52
